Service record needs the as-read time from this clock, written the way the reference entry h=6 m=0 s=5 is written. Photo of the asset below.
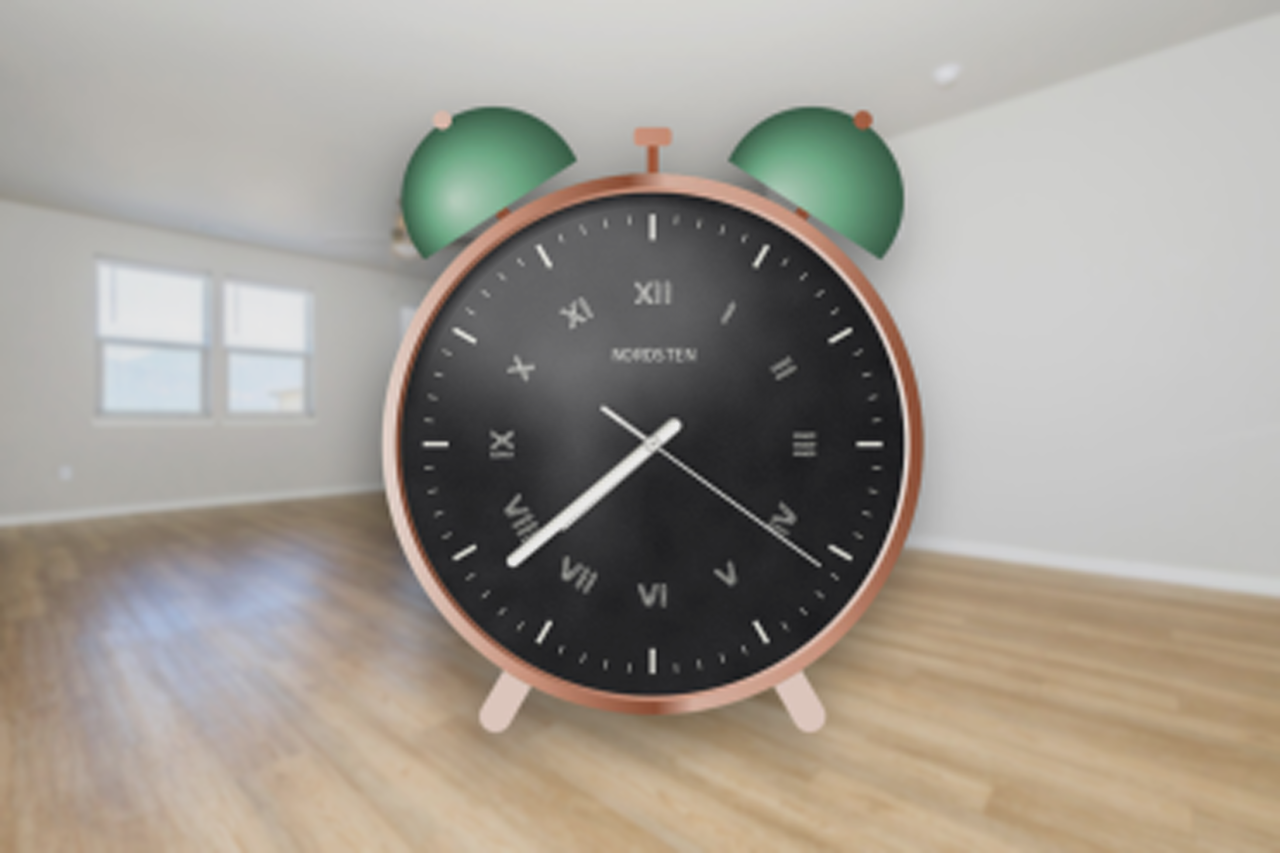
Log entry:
h=7 m=38 s=21
